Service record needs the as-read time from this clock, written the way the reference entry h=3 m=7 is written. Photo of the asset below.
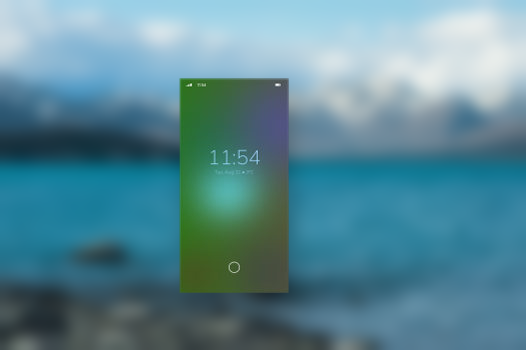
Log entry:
h=11 m=54
